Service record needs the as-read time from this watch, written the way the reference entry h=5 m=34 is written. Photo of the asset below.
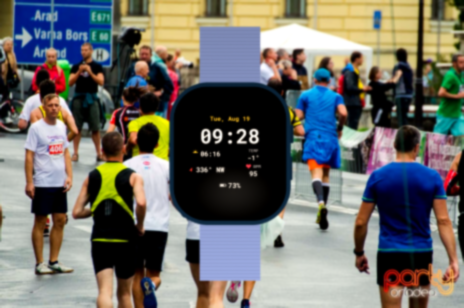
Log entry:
h=9 m=28
